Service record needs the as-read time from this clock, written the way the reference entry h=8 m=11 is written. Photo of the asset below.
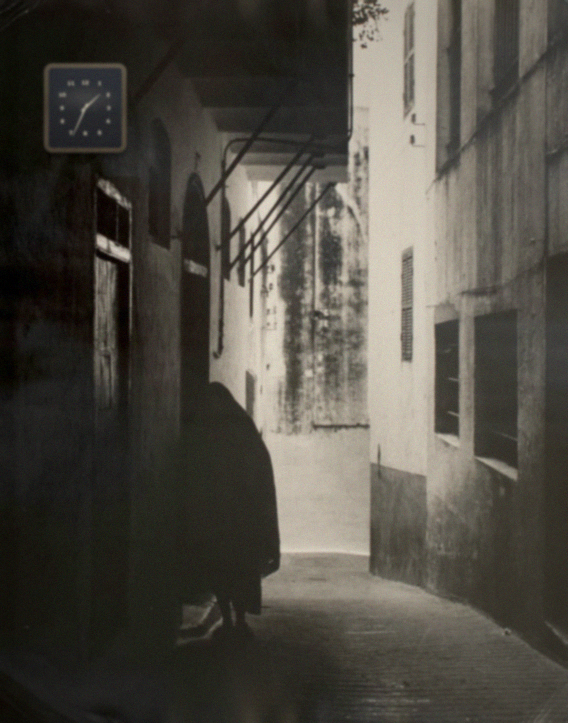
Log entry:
h=1 m=34
